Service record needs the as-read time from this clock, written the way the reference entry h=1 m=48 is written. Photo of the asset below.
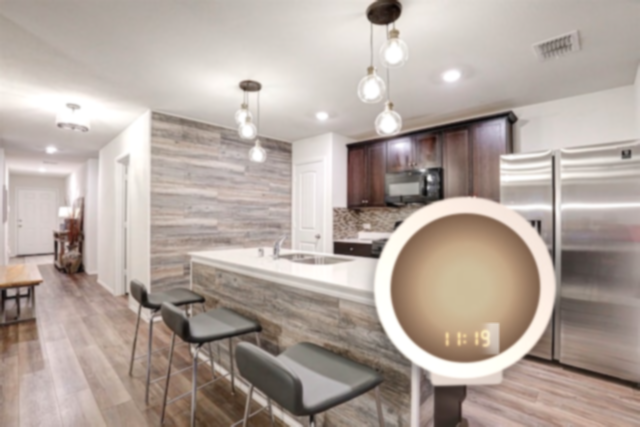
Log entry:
h=11 m=19
